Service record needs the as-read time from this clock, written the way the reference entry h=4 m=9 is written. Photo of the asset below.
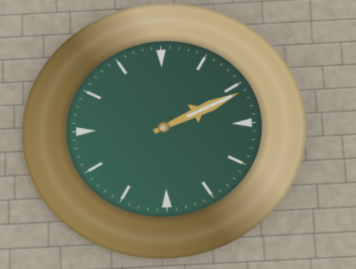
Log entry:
h=2 m=11
